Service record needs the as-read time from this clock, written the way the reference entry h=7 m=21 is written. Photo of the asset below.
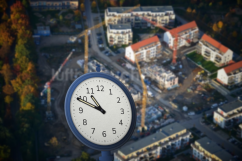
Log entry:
h=10 m=49
